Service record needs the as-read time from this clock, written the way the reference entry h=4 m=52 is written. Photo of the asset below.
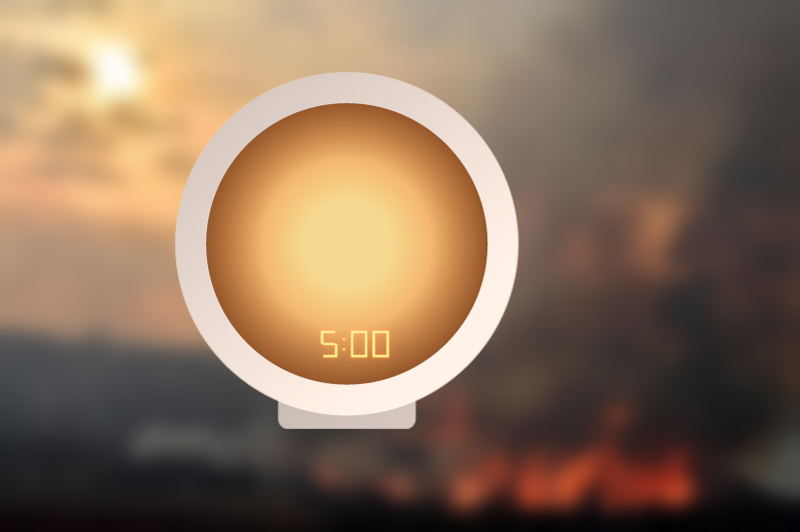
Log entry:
h=5 m=0
